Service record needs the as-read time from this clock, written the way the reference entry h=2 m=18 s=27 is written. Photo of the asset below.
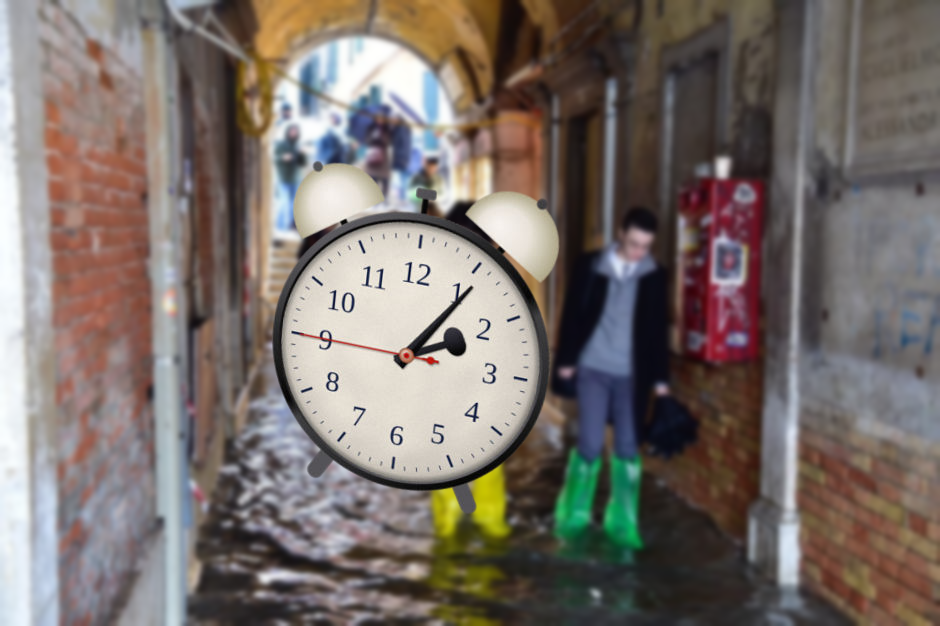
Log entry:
h=2 m=5 s=45
